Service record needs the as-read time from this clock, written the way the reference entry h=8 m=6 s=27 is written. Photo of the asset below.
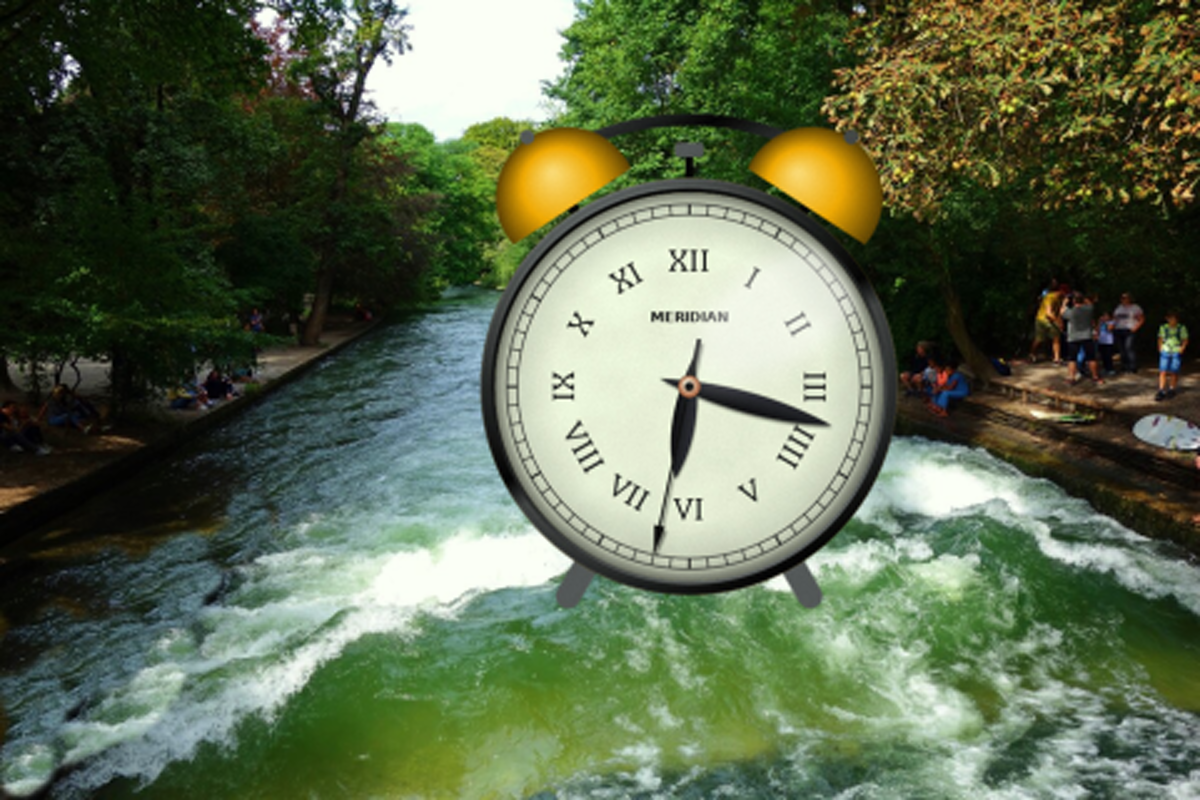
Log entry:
h=6 m=17 s=32
